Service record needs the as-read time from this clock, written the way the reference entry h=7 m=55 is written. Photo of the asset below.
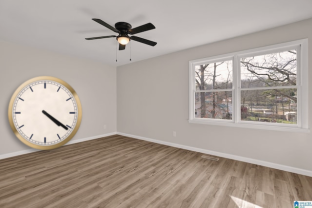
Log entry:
h=4 m=21
